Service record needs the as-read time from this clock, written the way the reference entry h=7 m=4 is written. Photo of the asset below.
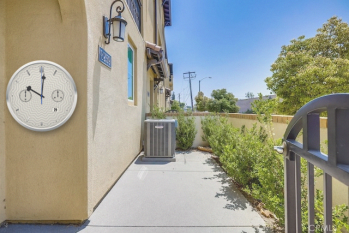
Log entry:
h=10 m=1
